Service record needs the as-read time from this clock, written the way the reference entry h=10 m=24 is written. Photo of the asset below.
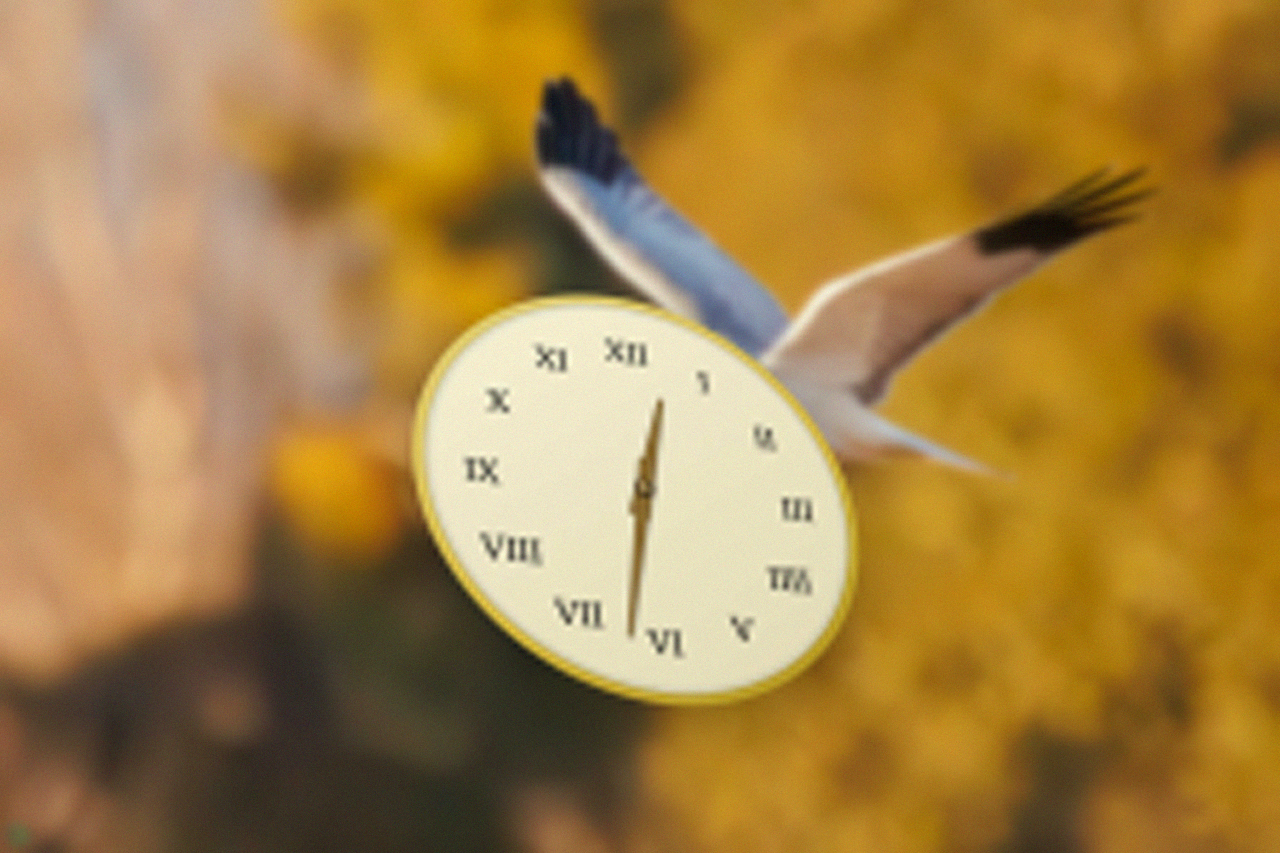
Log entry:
h=12 m=32
